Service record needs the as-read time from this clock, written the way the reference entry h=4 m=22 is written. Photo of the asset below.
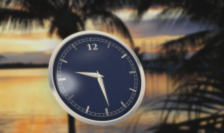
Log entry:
h=9 m=29
